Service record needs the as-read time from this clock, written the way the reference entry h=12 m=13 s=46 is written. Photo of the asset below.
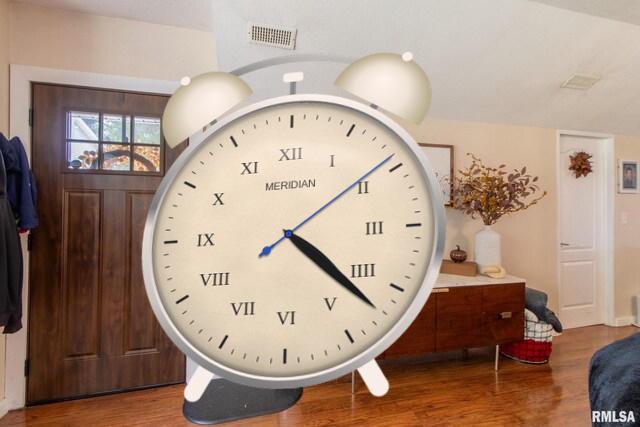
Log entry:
h=4 m=22 s=9
